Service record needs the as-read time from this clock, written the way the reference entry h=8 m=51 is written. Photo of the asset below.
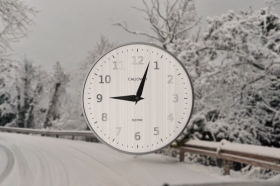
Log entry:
h=9 m=3
